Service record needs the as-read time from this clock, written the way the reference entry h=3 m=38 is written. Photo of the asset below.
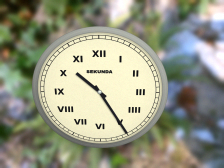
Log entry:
h=10 m=25
